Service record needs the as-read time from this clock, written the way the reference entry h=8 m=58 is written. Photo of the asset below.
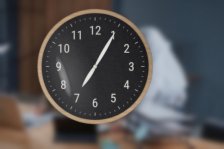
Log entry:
h=7 m=5
